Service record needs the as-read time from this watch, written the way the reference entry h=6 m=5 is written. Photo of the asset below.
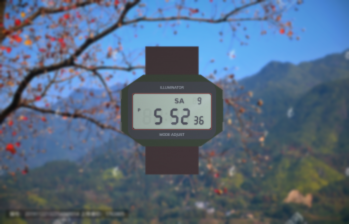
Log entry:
h=5 m=52
